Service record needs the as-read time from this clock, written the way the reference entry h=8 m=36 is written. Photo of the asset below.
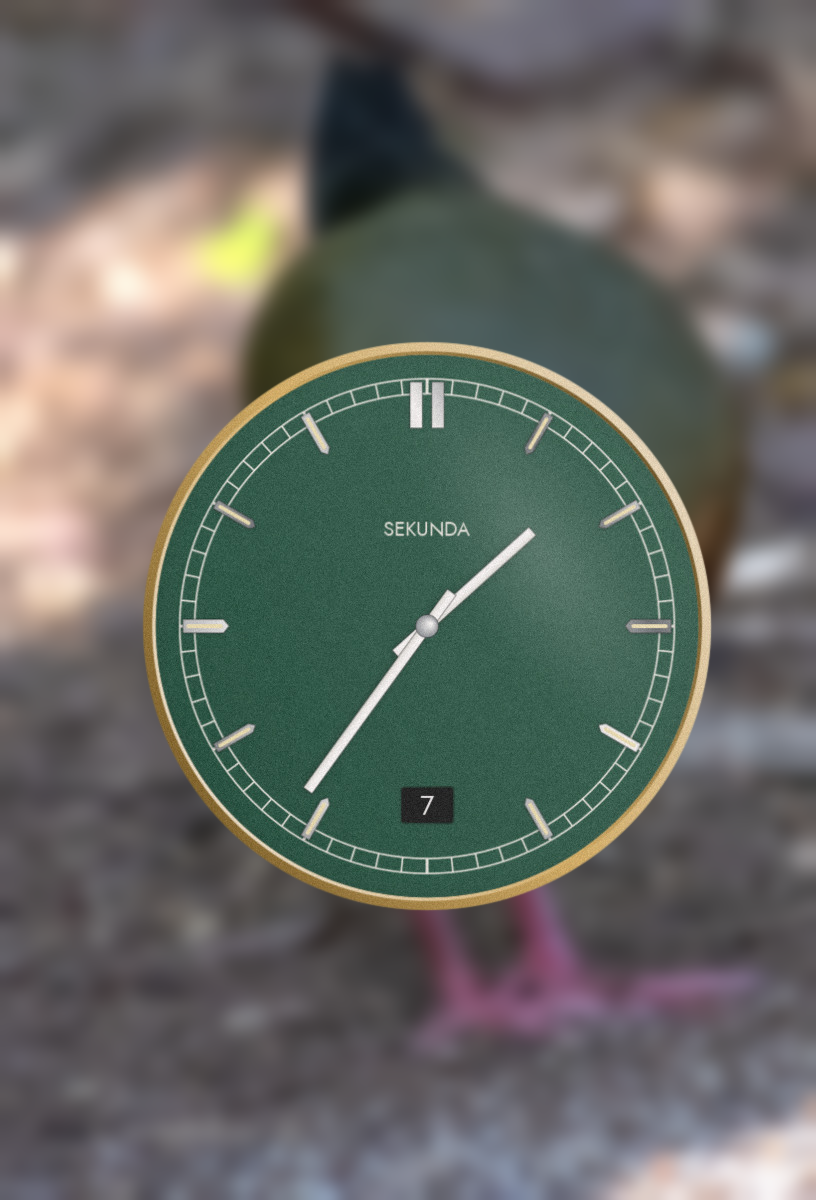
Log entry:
h=1 m=36
